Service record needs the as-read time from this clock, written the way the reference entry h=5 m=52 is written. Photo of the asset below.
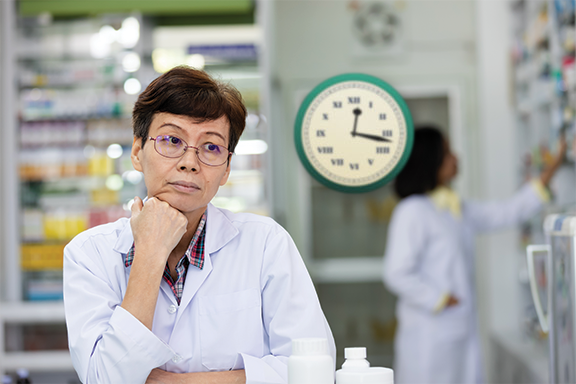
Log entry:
h=12 m=17
